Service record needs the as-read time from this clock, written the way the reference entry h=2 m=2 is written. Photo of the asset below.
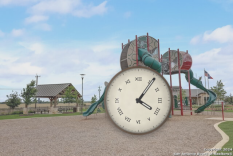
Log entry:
h=4 m=6
